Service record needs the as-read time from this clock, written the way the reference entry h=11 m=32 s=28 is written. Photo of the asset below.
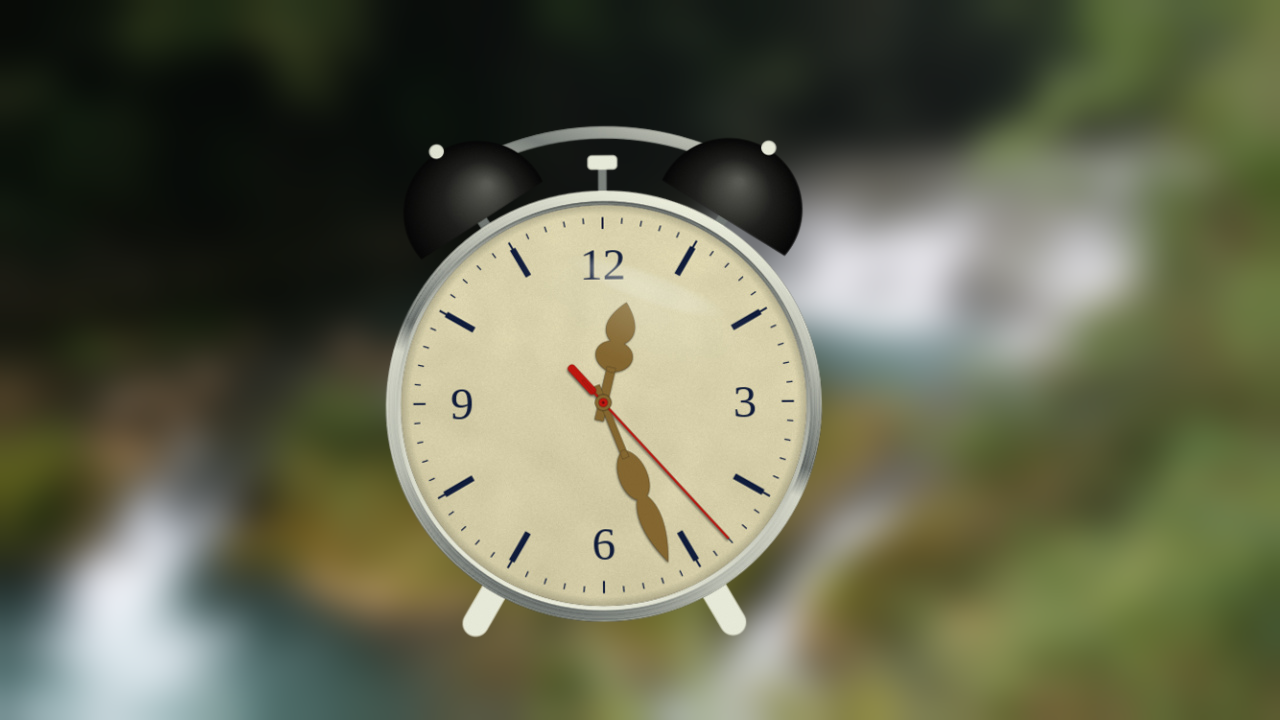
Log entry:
h=12 m=26 s=23
